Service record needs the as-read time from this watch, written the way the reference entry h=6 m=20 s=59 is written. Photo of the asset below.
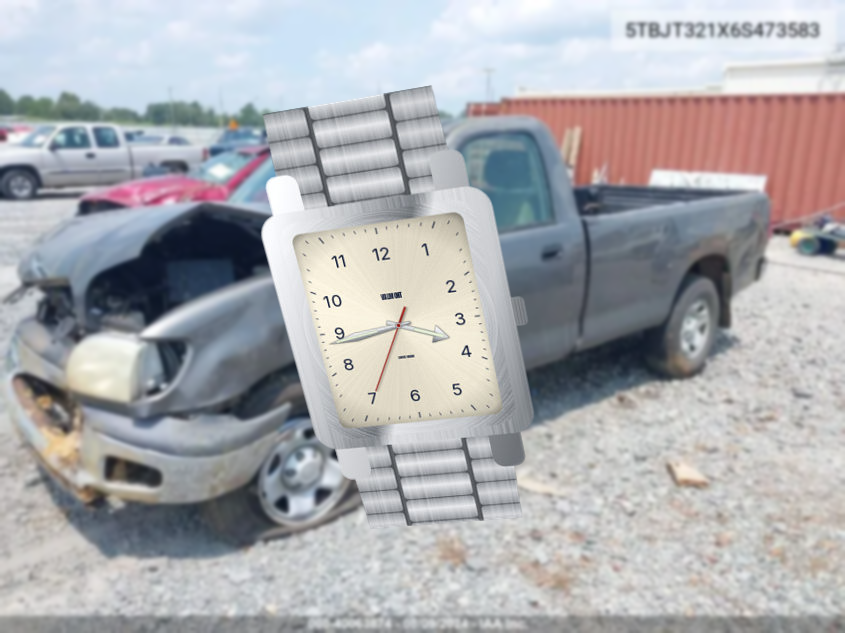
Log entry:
h=3 m=43 s=35
